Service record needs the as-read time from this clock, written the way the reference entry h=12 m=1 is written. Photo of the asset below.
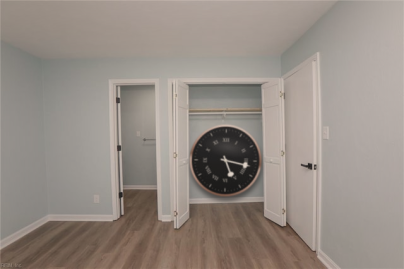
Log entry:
h=5 m=17
